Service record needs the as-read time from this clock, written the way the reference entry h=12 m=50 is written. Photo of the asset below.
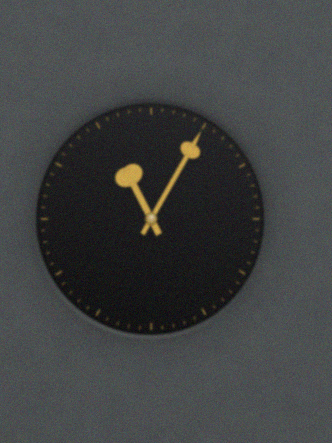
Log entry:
h=11 m=5
